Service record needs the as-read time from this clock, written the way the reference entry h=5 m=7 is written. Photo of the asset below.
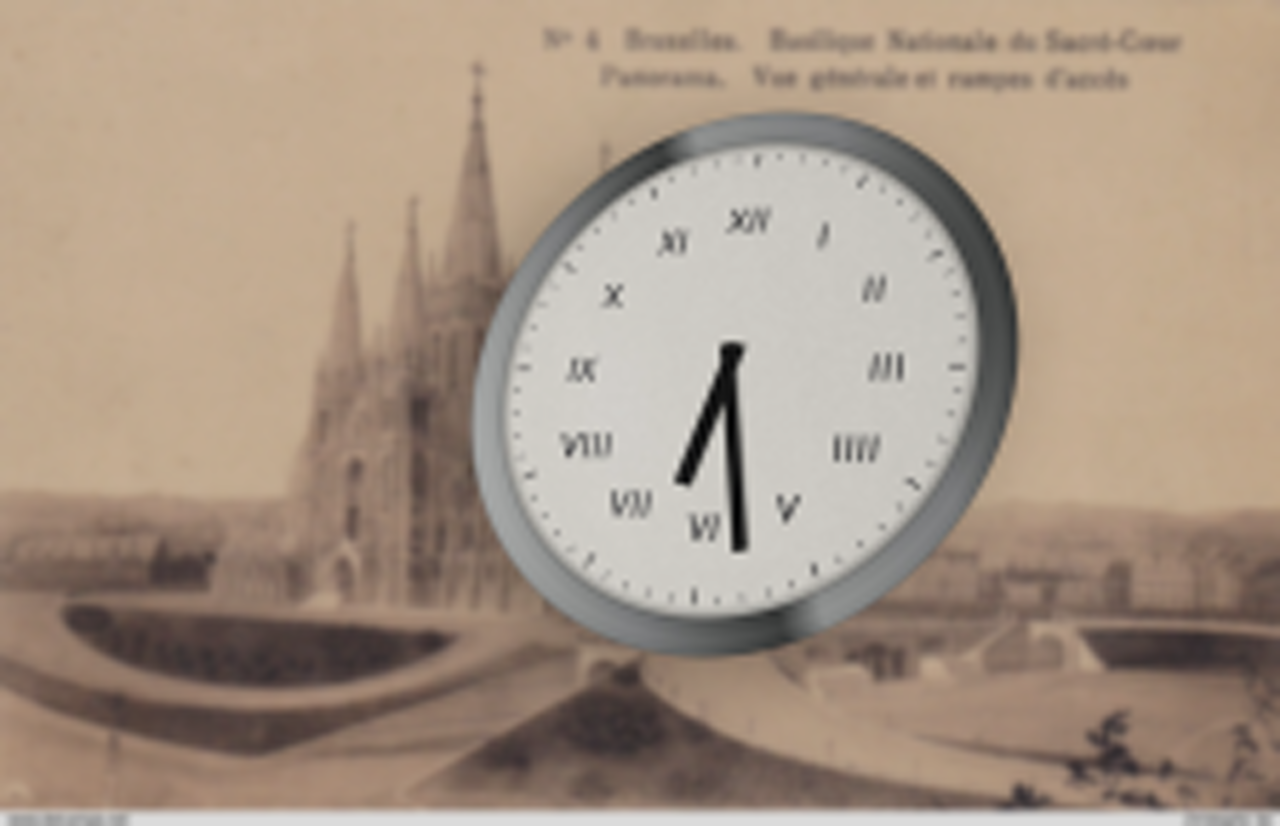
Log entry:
h=6 m=28
